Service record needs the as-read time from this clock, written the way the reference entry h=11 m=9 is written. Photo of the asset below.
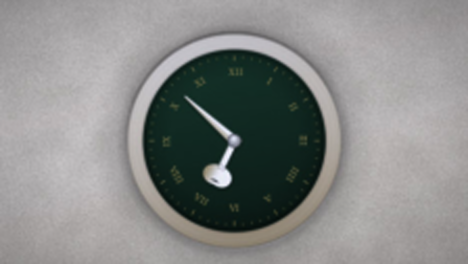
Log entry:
h=6 m=52
